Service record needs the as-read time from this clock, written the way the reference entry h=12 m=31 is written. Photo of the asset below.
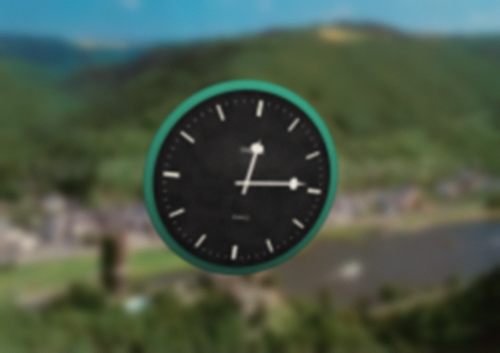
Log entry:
h=12 m=14
